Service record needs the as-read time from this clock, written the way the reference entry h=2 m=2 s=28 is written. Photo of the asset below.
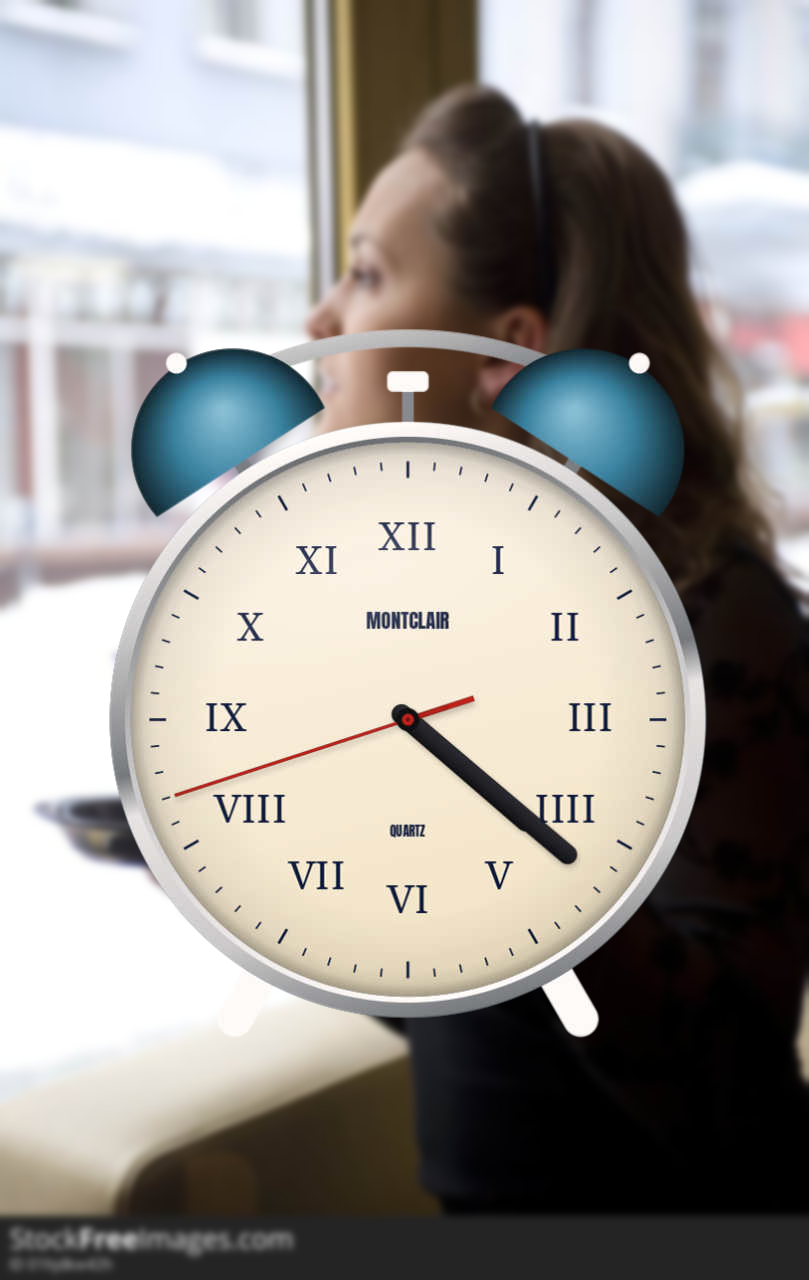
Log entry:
h=4 m=21 s=42
